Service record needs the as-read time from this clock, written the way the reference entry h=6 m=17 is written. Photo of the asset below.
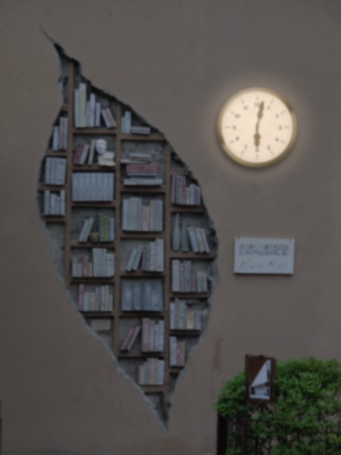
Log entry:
h=6 m=2
